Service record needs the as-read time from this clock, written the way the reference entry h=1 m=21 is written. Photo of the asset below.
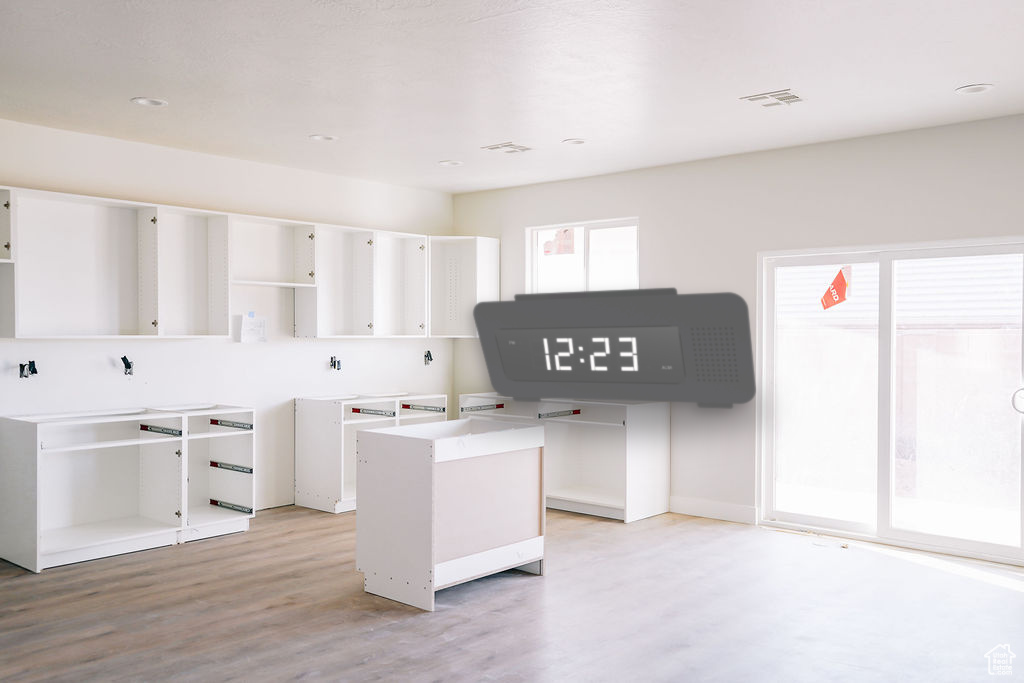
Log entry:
h=12 m=23
